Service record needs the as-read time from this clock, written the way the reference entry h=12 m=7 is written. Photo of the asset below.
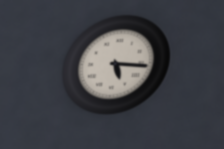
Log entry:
h=5 m=16
